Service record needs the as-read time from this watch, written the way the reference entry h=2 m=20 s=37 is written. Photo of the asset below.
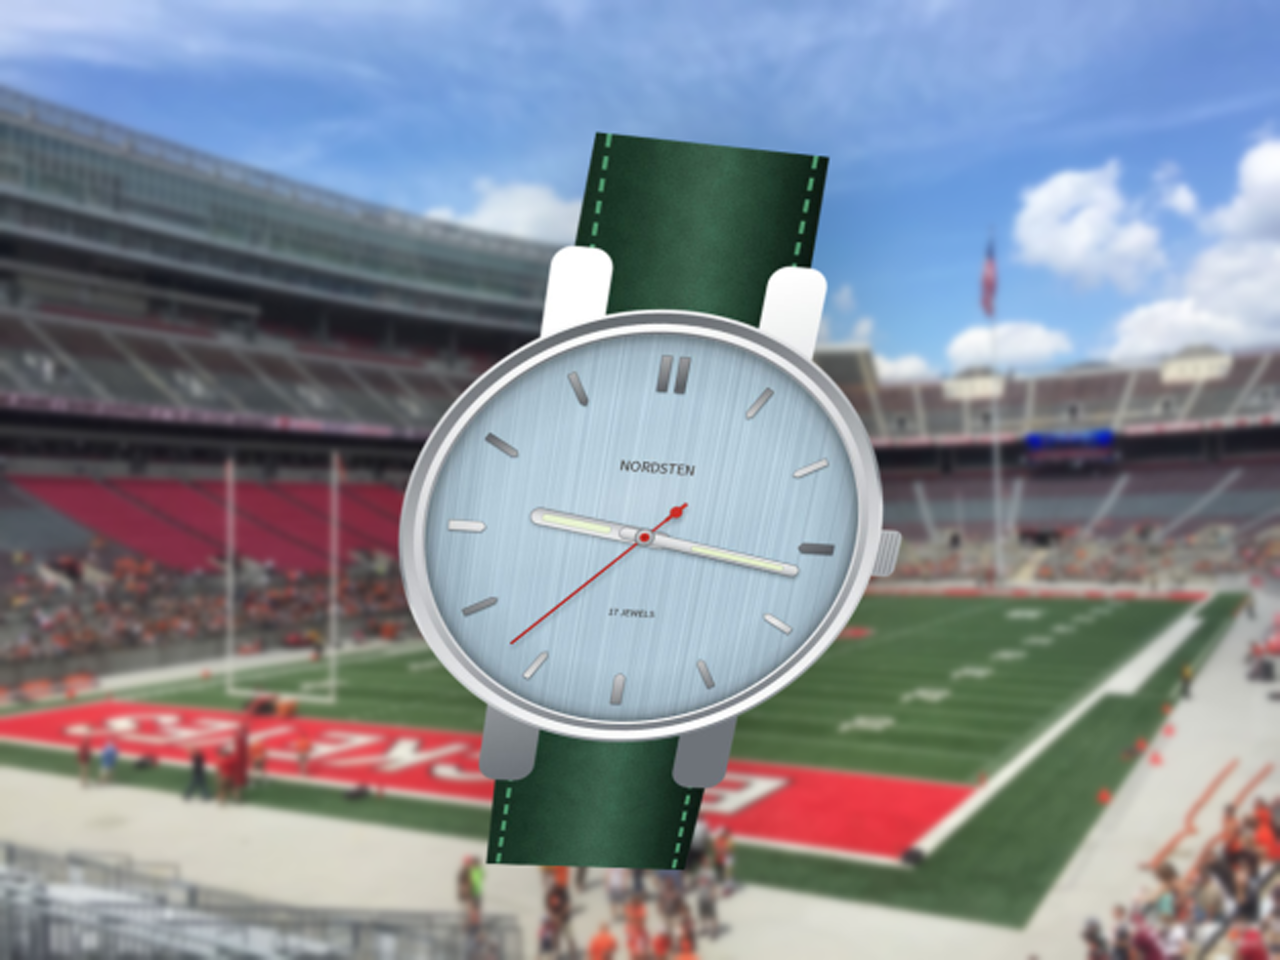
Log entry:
h=9 m=16 s=37
